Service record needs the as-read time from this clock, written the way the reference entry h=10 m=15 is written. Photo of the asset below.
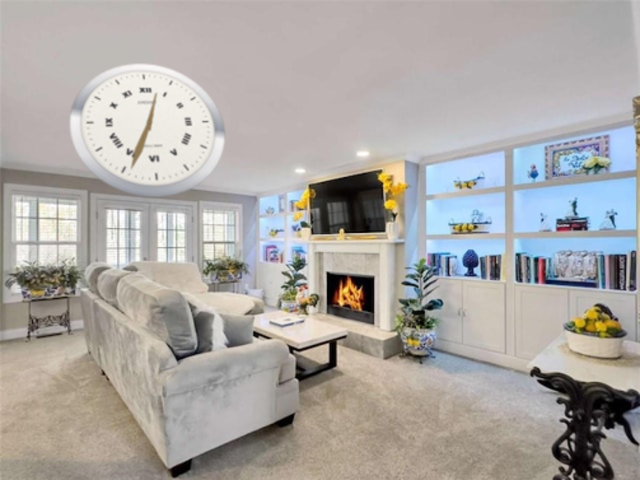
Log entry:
h=12 m=34
